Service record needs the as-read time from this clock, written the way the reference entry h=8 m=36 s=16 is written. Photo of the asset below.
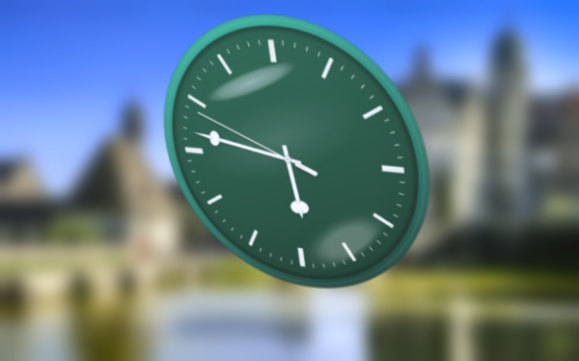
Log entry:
h=5 m=46 s=49
